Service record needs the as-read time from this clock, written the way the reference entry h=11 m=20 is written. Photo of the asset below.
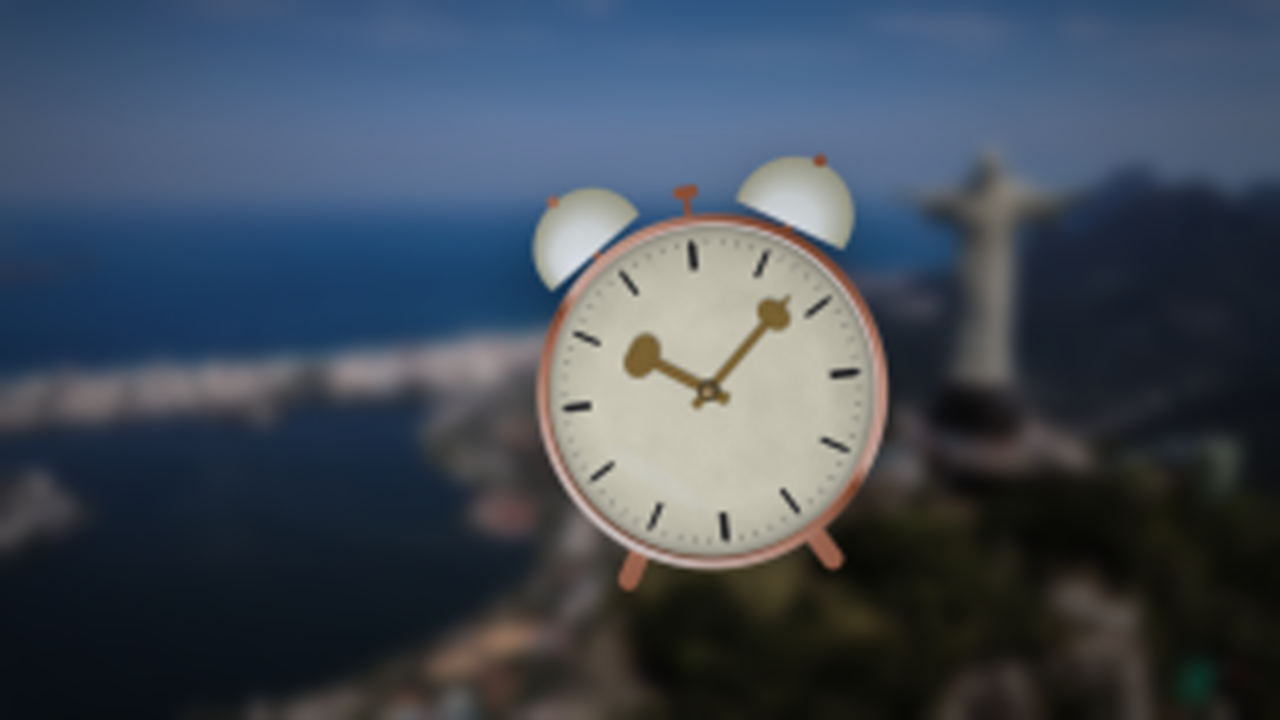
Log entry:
h=10 m=8
